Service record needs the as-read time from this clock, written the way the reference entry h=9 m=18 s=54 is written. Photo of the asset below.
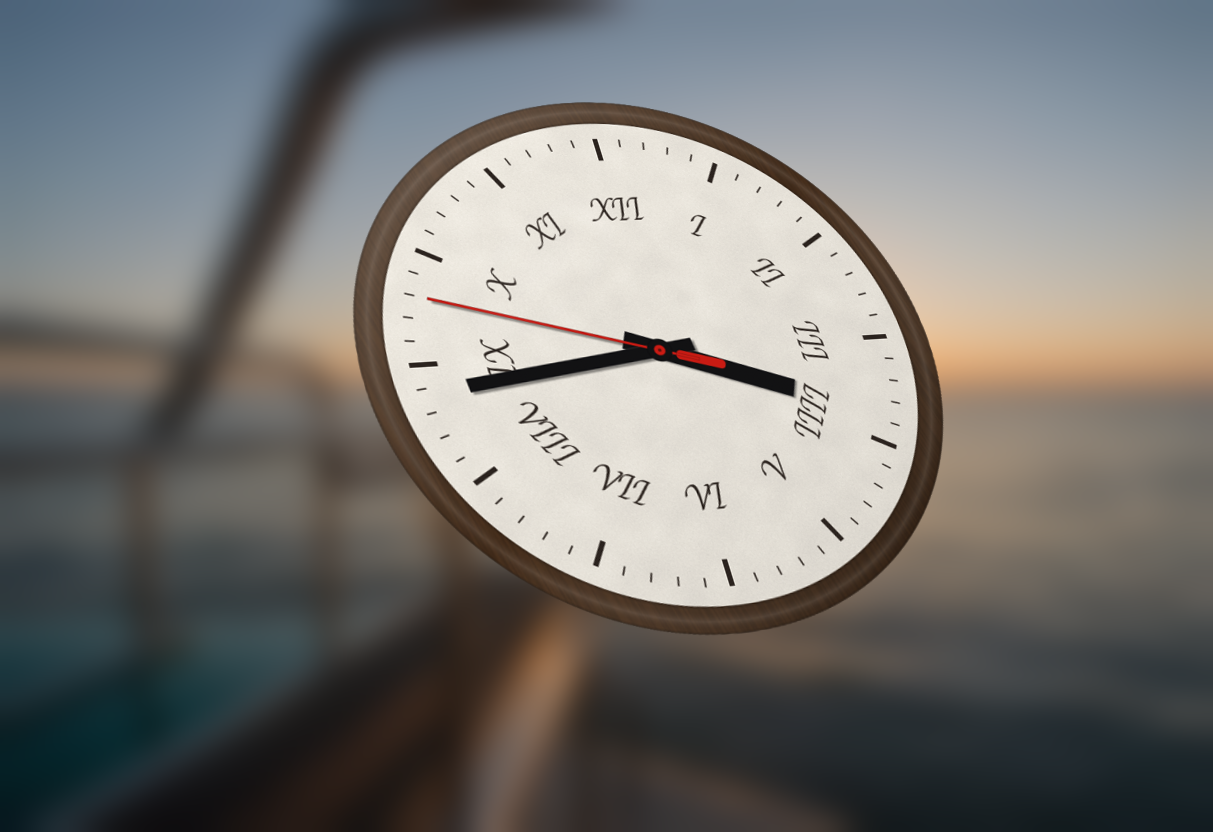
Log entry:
h=3 m=43 s=48
